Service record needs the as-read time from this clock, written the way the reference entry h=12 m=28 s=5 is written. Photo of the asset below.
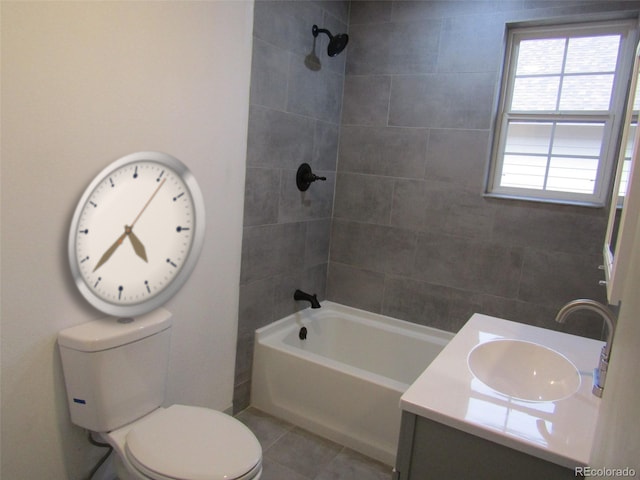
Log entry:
h=4 m=37 s=6
